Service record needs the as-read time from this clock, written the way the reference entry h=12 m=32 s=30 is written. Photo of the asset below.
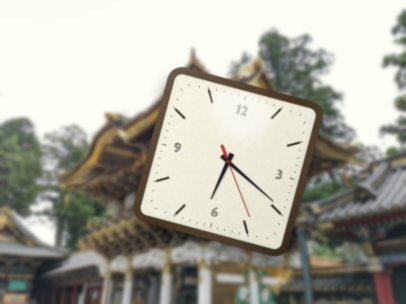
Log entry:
h=6 m=19 s=24
